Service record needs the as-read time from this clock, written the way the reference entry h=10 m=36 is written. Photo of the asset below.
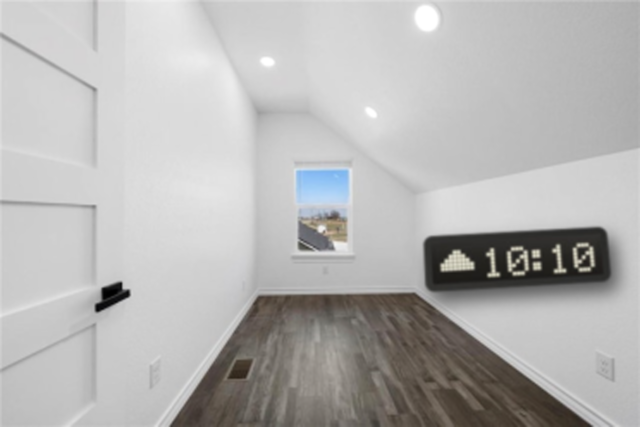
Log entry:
h=10 m=10
